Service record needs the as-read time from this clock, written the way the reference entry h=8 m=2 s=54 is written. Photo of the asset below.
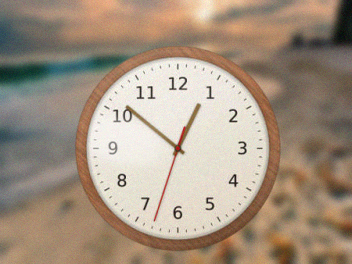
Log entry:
h=12 m=51 s=33
